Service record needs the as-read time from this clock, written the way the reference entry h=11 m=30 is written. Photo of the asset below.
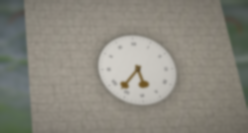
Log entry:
h=5 m=37
